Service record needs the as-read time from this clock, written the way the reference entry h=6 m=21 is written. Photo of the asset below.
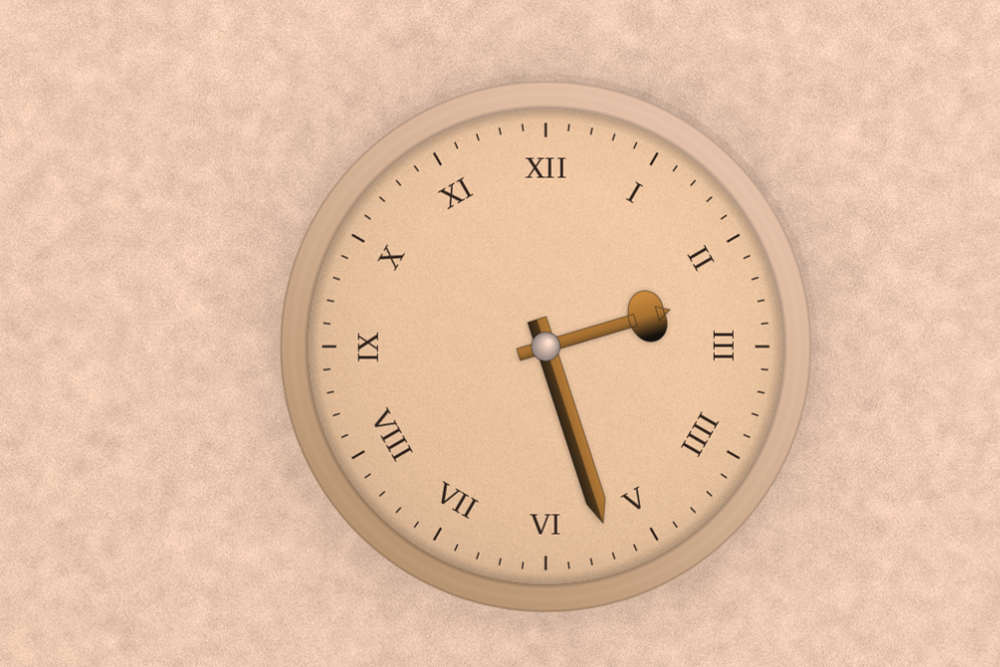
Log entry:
h=2 m=27
